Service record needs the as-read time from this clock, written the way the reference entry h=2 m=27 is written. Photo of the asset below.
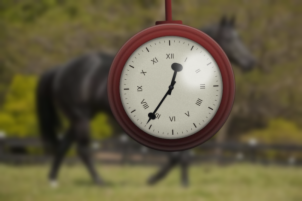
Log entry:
h=12 m=36
